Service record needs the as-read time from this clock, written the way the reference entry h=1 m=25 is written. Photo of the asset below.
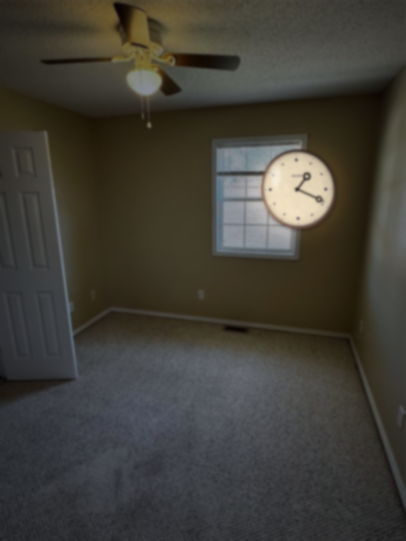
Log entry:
h=1 m=19
